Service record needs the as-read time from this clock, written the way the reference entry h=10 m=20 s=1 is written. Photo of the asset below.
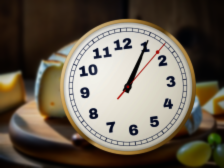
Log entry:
h=1 m=5 s=8
